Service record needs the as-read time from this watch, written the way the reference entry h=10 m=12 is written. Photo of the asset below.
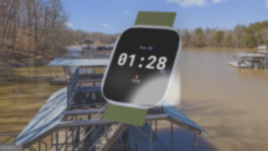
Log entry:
h=1 m=28
